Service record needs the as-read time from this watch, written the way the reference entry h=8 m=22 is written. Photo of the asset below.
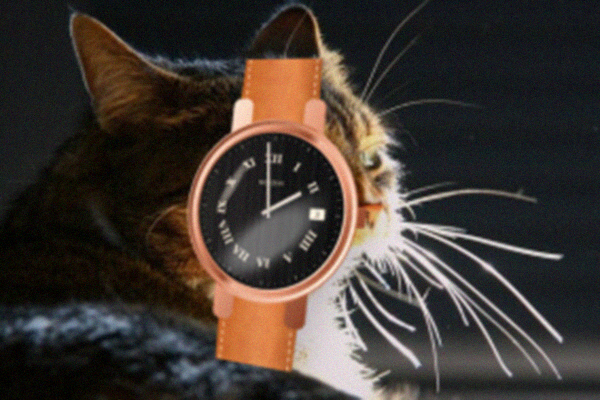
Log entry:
h=1 m=59
